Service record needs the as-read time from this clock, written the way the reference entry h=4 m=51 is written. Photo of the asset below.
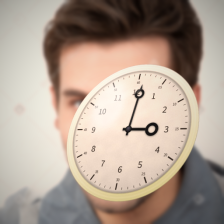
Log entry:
h=3 m=1
